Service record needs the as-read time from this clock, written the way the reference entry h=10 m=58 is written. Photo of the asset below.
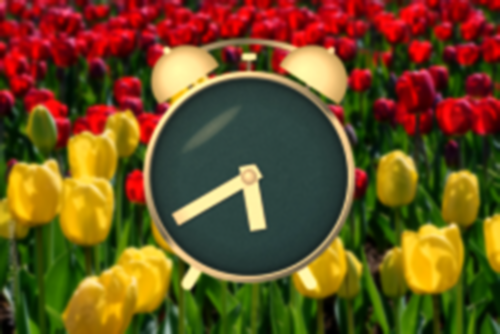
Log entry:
h=5 m=40
